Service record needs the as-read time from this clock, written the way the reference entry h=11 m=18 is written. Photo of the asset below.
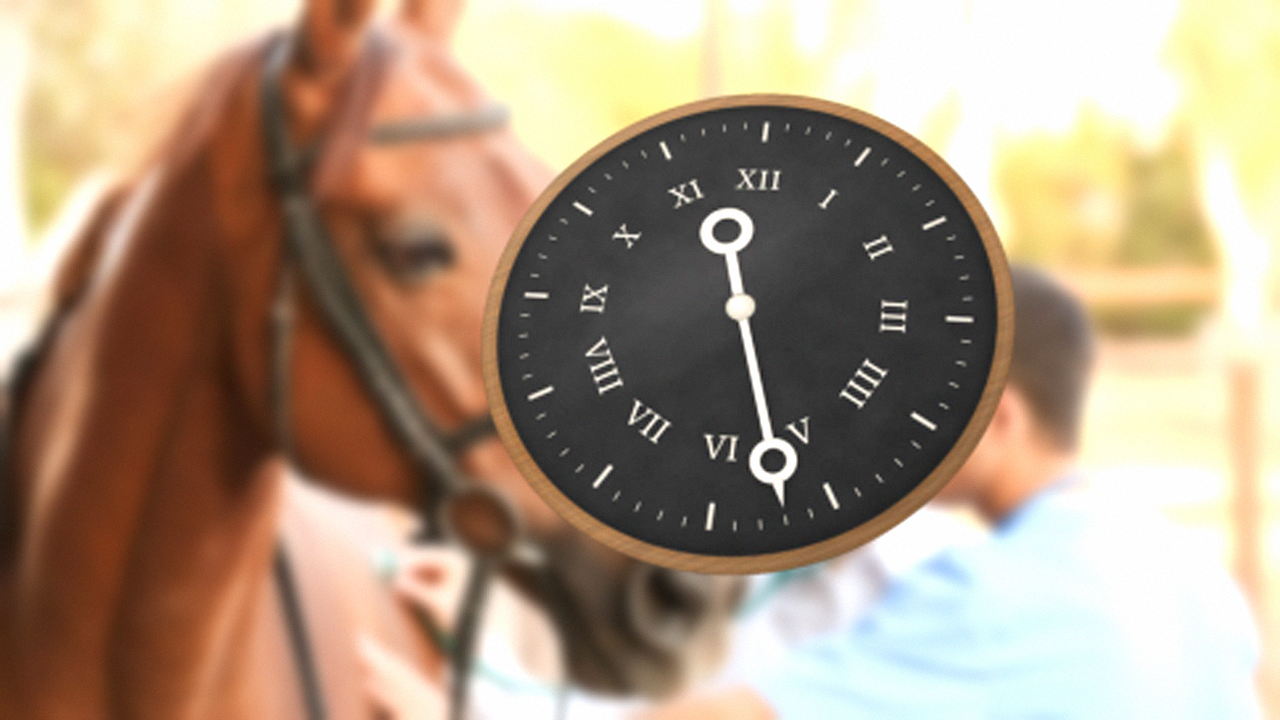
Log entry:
h=11 m=27
